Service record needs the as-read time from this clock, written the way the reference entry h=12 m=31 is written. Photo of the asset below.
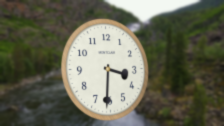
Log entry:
h=3 m=31
